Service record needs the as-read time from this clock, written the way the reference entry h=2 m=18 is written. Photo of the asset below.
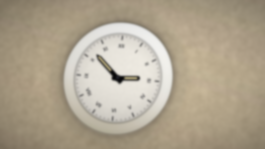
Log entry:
h=2 m=52
